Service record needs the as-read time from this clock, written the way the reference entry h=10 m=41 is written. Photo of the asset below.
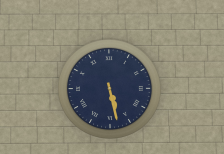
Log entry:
h=5 m=28
